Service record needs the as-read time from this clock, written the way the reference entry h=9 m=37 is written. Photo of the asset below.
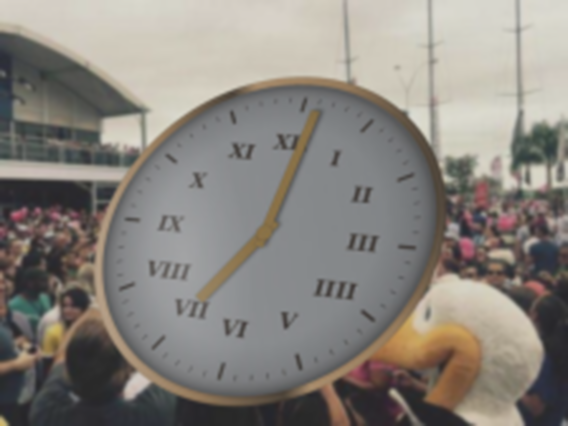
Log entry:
h=7 m=1
